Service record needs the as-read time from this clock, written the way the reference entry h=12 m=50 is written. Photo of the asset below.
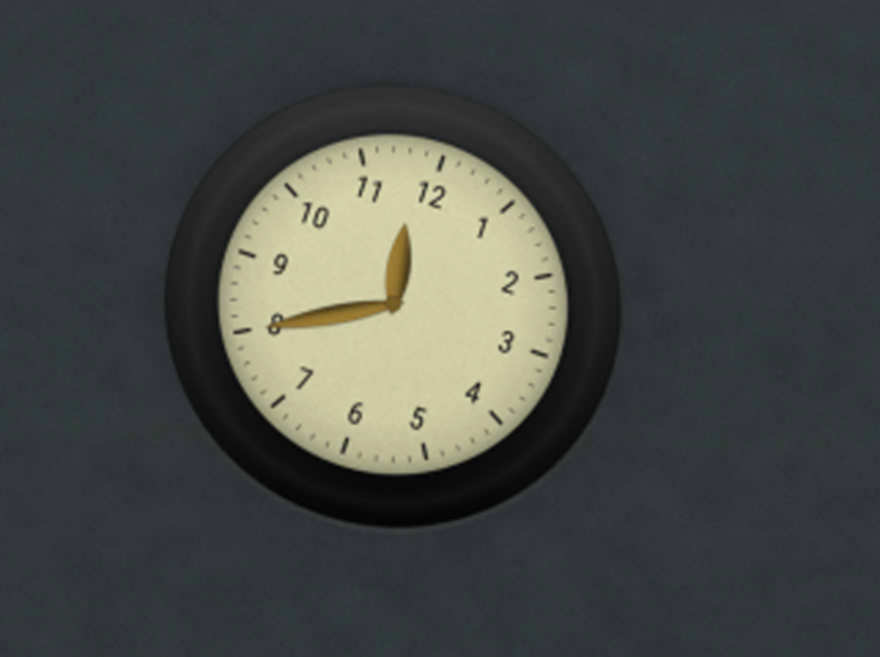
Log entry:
h=11 m=40
